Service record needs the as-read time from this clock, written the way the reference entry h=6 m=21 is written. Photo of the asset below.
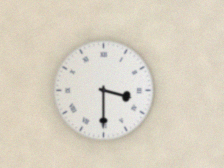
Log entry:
h=3 m=30
